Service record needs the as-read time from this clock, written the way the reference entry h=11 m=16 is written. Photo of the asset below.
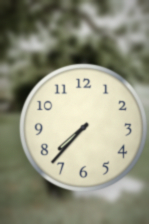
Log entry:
h=7 m=37
